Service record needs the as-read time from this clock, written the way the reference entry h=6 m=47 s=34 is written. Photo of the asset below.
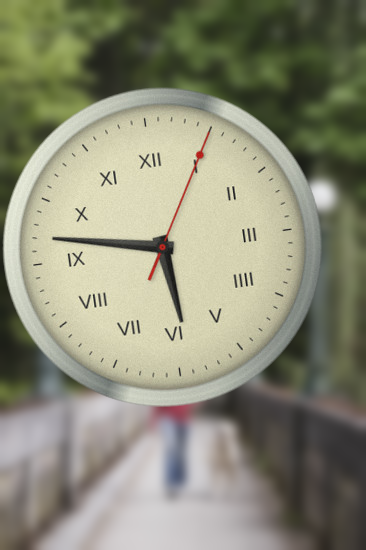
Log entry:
h=5 m=47 s=5
